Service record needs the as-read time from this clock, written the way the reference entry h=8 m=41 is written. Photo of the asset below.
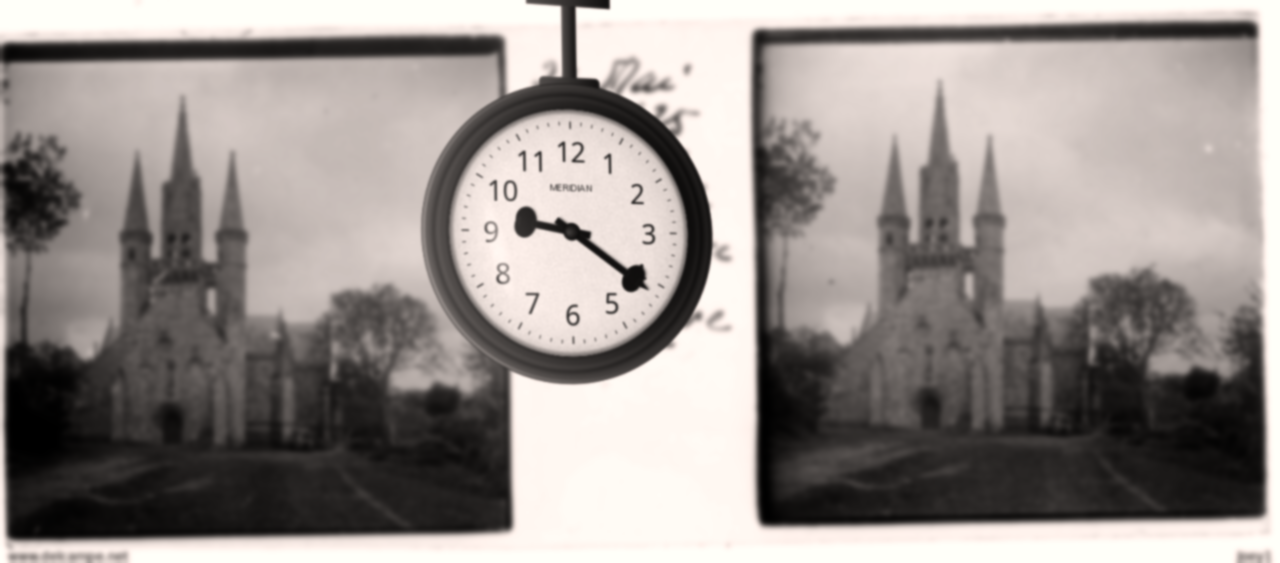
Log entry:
h=9 m=21
